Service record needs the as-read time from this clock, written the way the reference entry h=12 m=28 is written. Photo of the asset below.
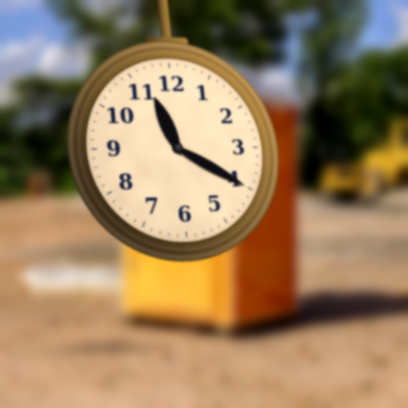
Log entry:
h=11 m=20
